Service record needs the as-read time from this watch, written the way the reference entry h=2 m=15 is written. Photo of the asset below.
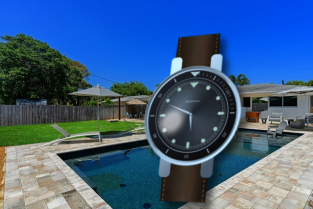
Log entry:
h=5 m=49
